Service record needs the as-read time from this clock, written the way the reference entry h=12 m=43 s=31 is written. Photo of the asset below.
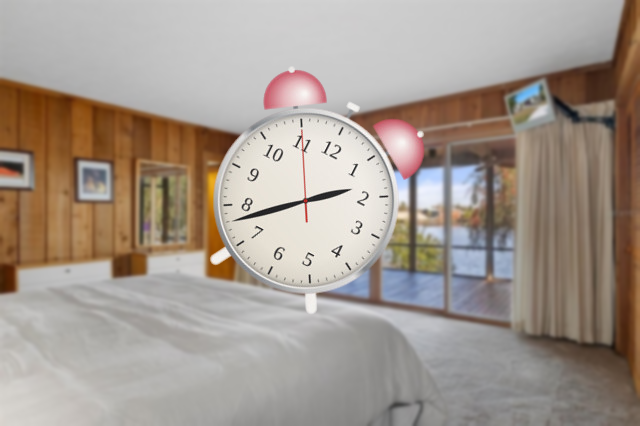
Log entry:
h=1 m=37 s=55
